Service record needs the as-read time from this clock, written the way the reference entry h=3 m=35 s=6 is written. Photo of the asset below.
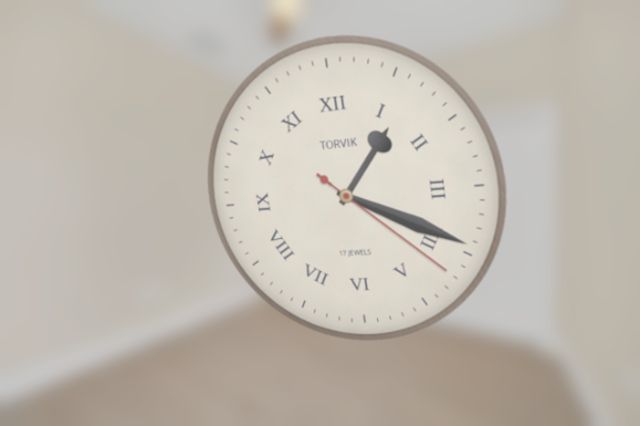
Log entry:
h=1 m=19 s=22
